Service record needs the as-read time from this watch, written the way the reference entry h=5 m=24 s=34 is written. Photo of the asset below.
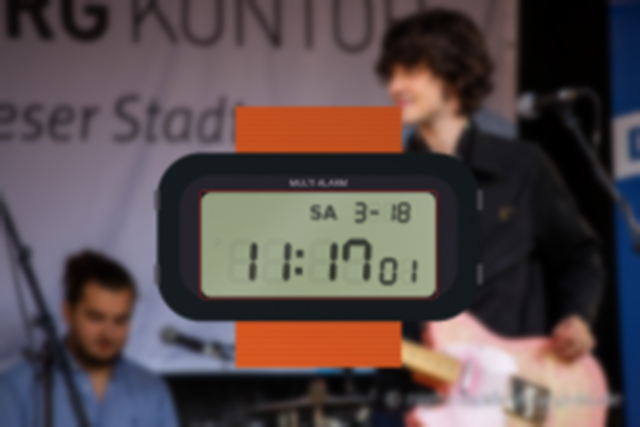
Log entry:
h=11 m=17 s=1
